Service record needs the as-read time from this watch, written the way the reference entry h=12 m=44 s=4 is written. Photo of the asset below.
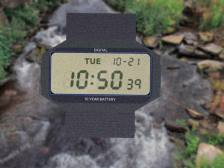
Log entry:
h=10 m=50 s=39
